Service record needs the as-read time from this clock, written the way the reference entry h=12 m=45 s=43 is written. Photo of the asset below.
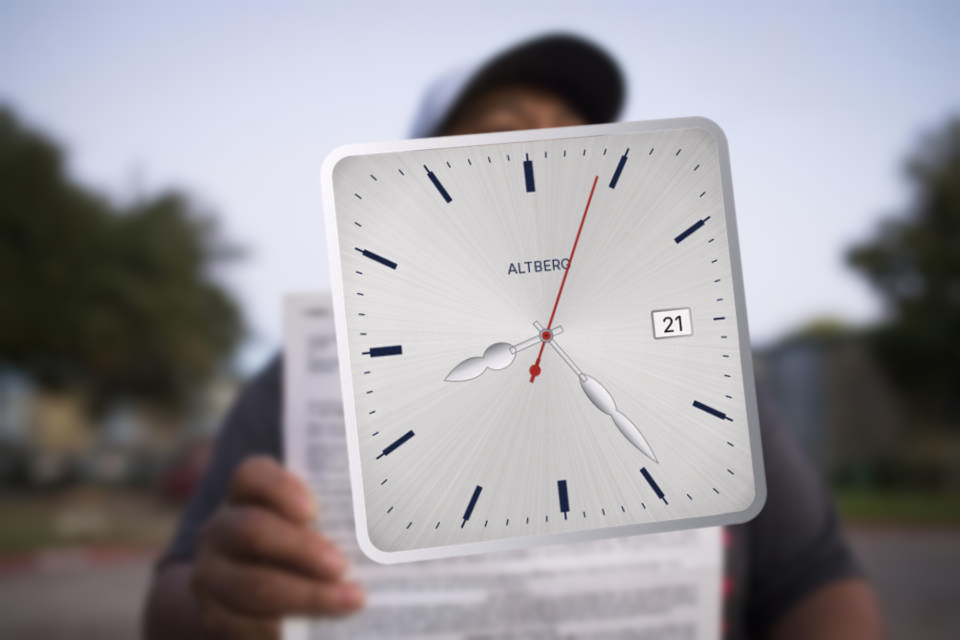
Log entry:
h=8 m=24 s=4
